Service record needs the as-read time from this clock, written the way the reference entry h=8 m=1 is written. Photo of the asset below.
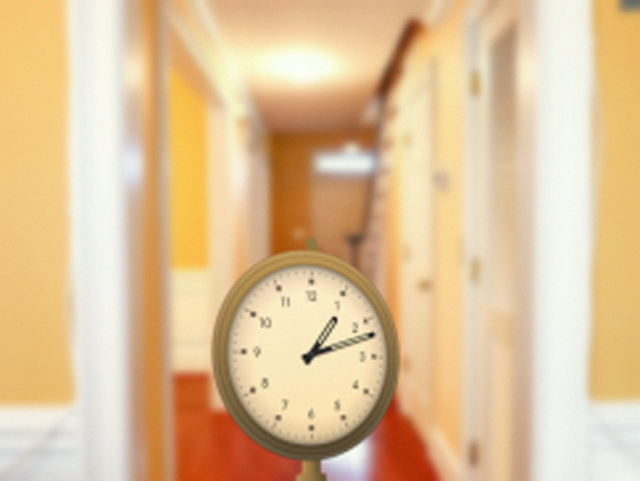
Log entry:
h=1 m=12
